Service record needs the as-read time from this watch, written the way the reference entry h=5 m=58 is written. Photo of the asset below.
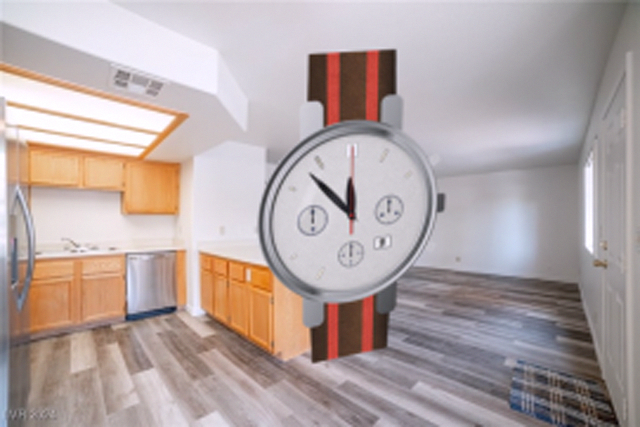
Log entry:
h=11 m=53
